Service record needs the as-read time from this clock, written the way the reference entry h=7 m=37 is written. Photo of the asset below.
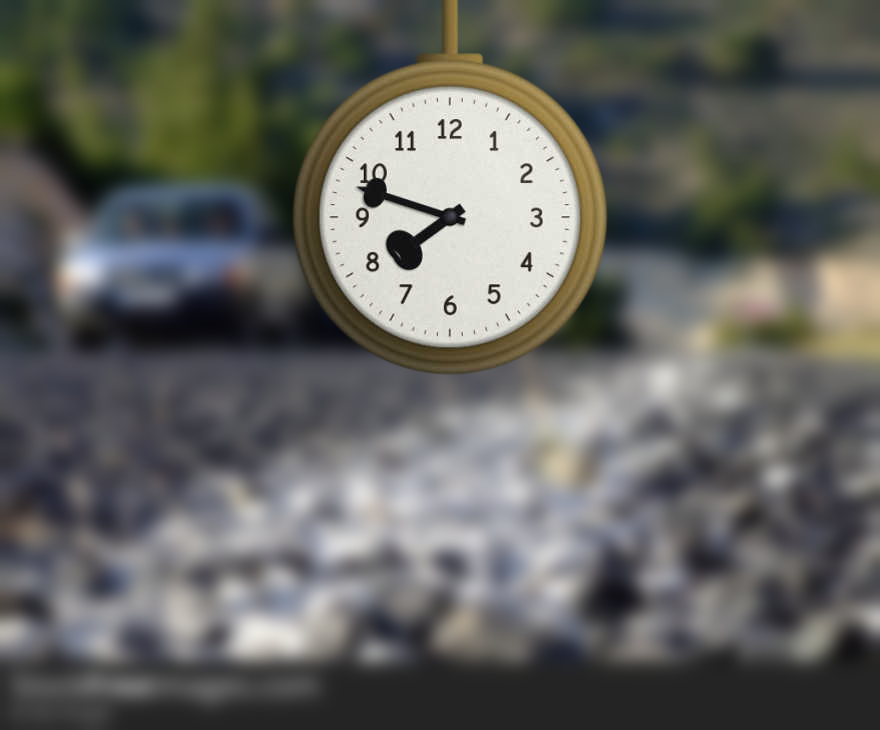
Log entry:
h=7 m=48
